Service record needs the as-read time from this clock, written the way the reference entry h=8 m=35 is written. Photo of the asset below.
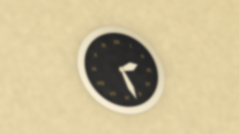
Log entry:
h=2 m=27
